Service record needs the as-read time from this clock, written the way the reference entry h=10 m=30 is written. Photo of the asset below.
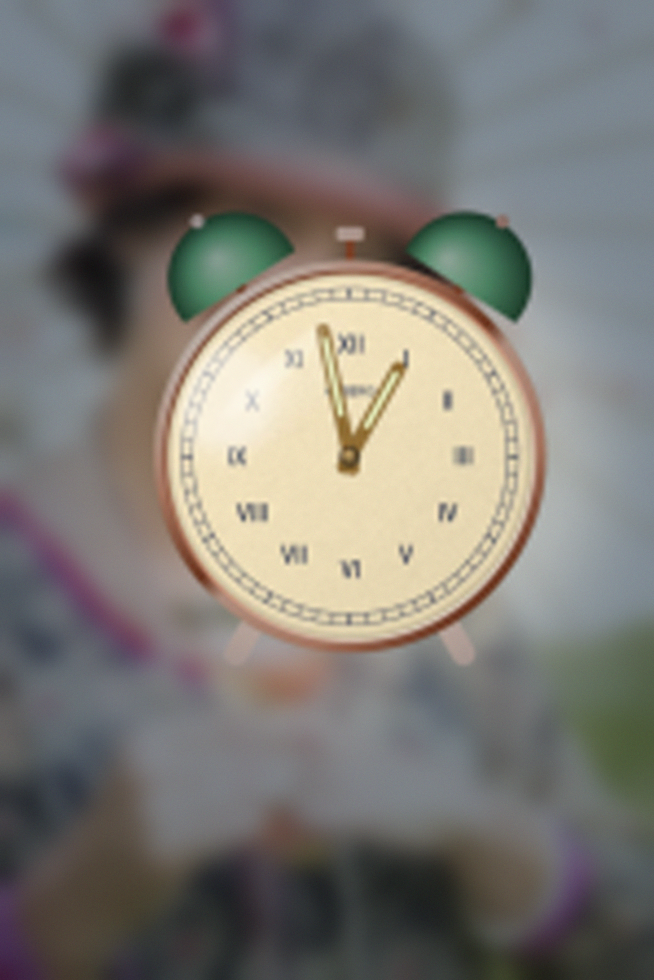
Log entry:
h=12 m=58
